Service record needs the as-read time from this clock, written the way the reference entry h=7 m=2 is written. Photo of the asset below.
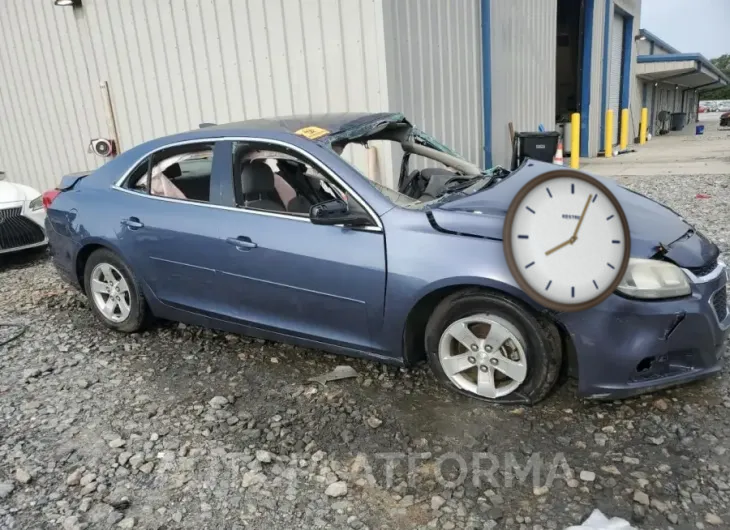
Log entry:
h=8 m=4
